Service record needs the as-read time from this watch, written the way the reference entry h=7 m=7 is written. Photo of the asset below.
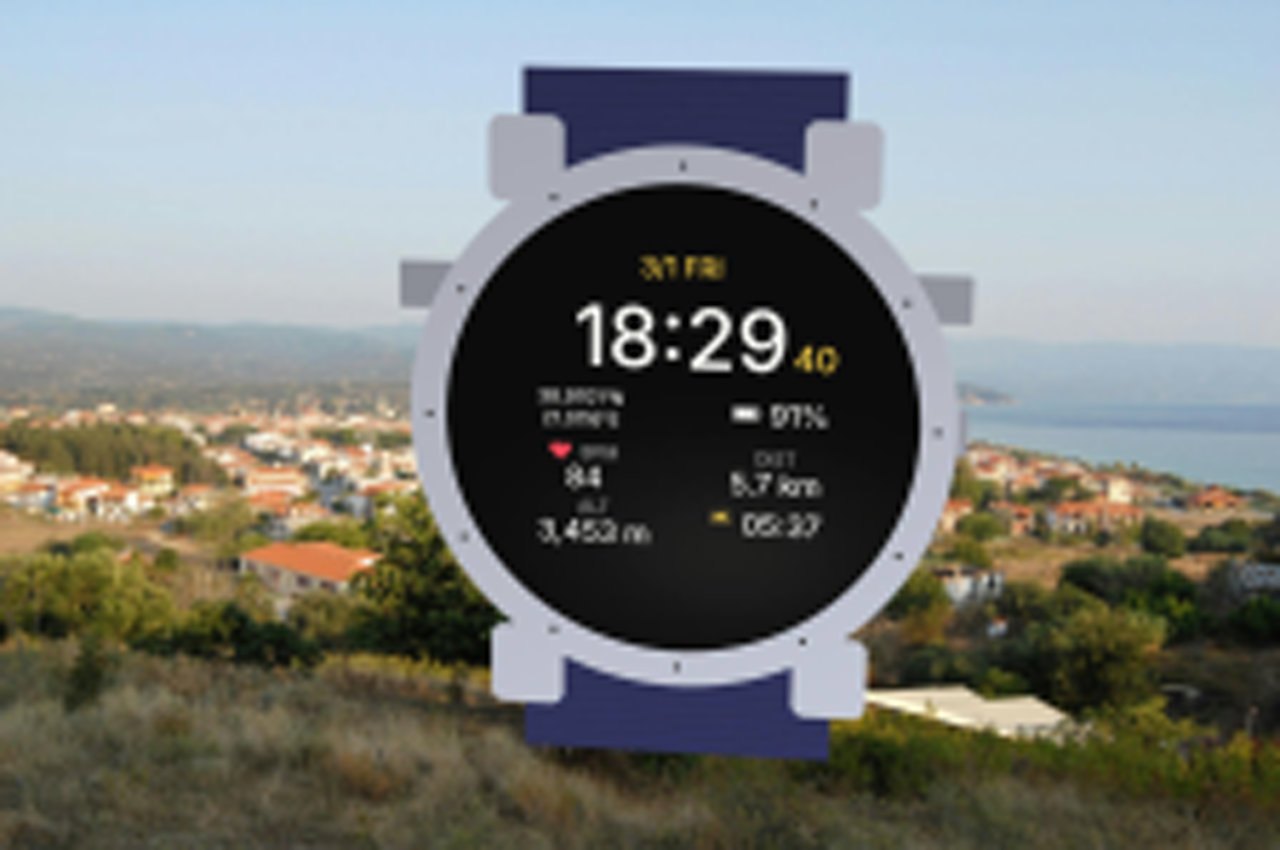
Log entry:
h=18 m=29
